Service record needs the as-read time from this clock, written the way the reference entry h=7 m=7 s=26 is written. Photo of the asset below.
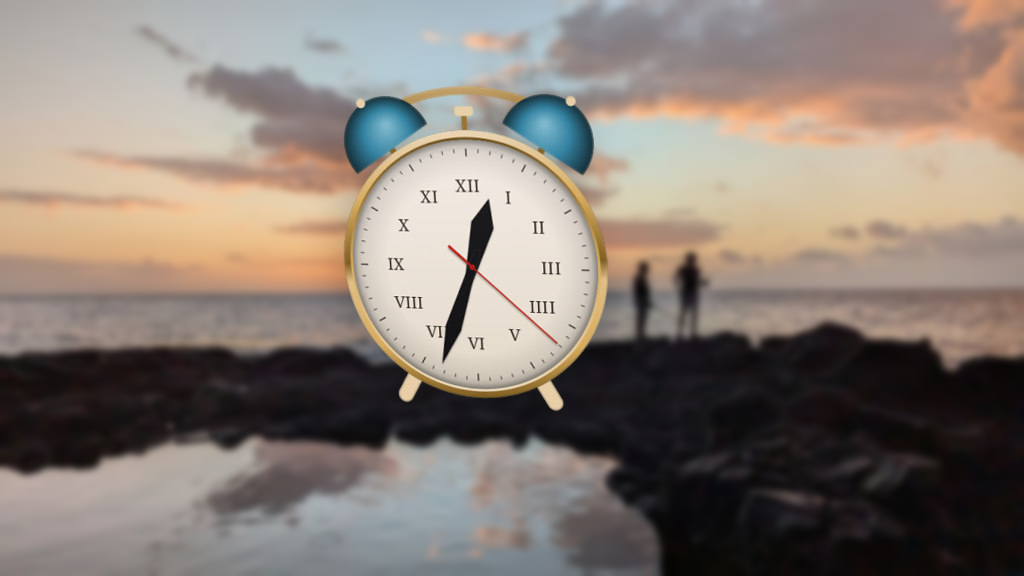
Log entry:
h=12 m=33 s=22
